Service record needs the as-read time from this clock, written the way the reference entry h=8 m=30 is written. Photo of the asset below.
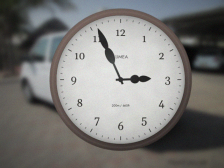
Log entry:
h=2 m=56
